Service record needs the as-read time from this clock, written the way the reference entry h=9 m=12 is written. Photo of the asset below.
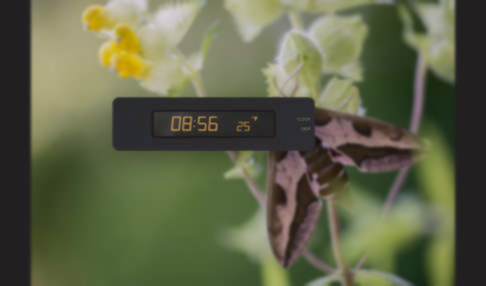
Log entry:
h=8 m=56
